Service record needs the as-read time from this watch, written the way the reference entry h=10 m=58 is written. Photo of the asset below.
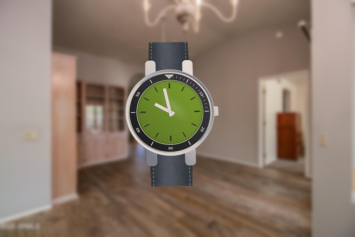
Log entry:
h=9 m=58
